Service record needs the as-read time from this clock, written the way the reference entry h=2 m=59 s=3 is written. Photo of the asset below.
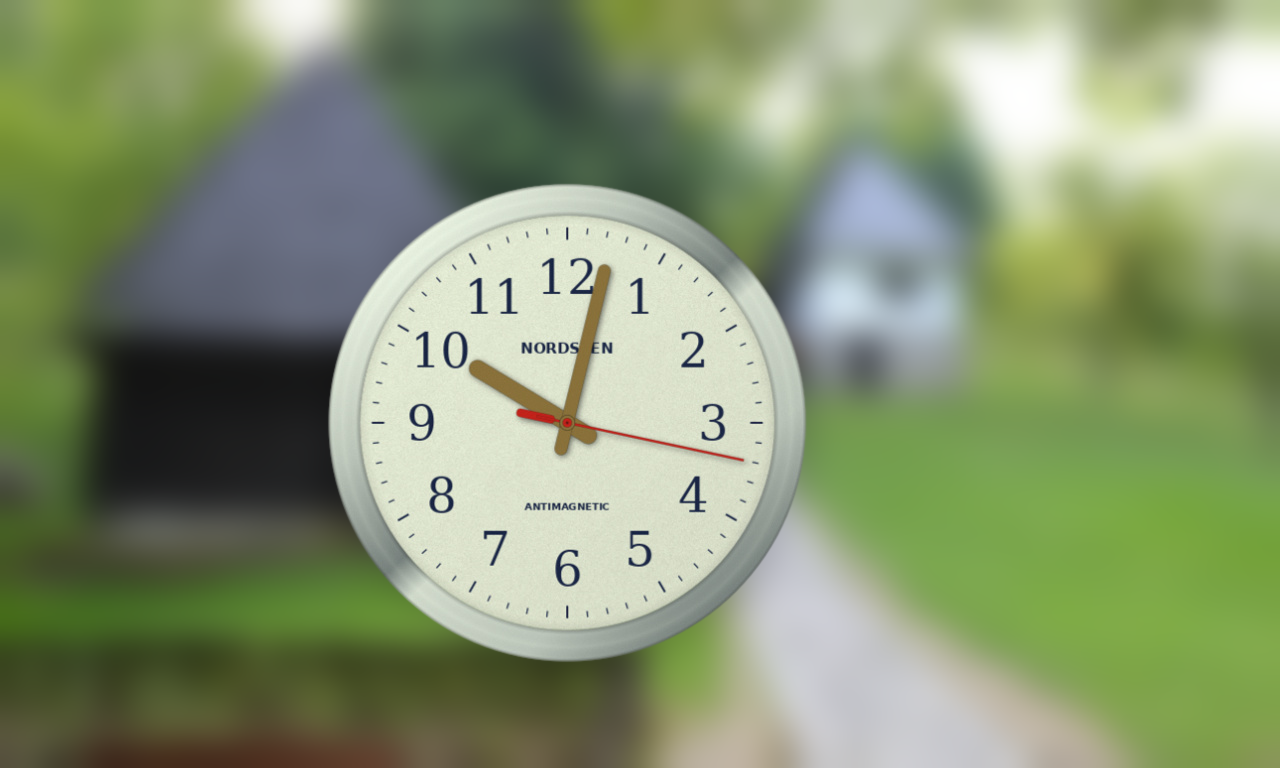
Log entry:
h=10 m=2 s=17
